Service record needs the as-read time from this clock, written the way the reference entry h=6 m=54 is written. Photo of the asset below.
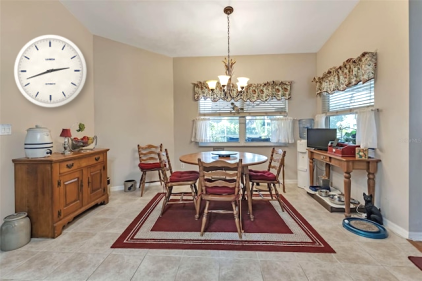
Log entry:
h=2 m=42
